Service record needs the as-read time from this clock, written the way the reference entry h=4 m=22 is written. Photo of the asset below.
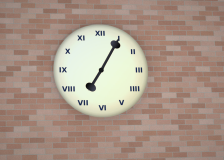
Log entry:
h=7 m=5
